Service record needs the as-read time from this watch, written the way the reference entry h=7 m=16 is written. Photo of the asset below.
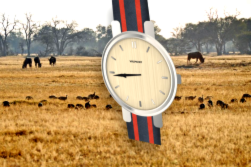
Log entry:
h=8 m=44
